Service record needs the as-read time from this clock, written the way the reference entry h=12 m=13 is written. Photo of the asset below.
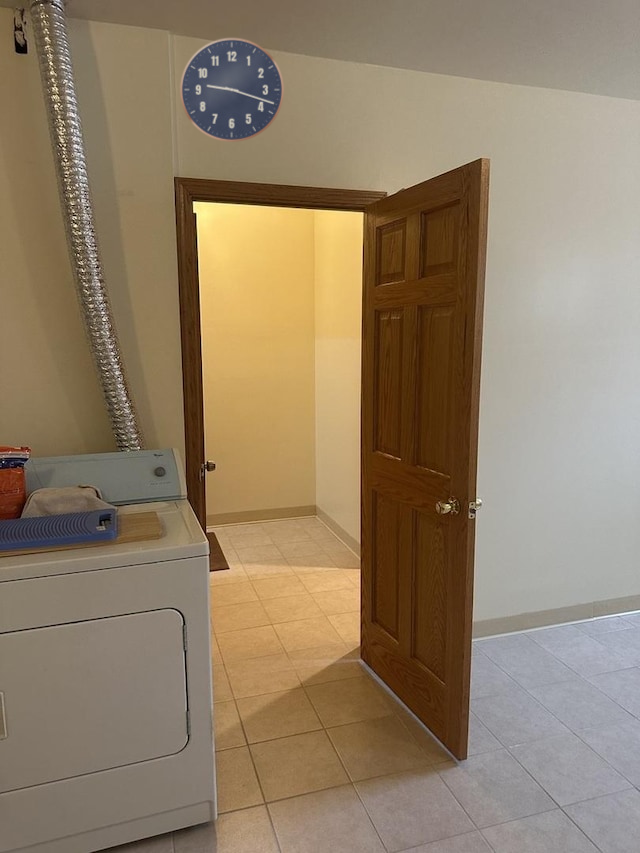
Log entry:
h=9 m=18
